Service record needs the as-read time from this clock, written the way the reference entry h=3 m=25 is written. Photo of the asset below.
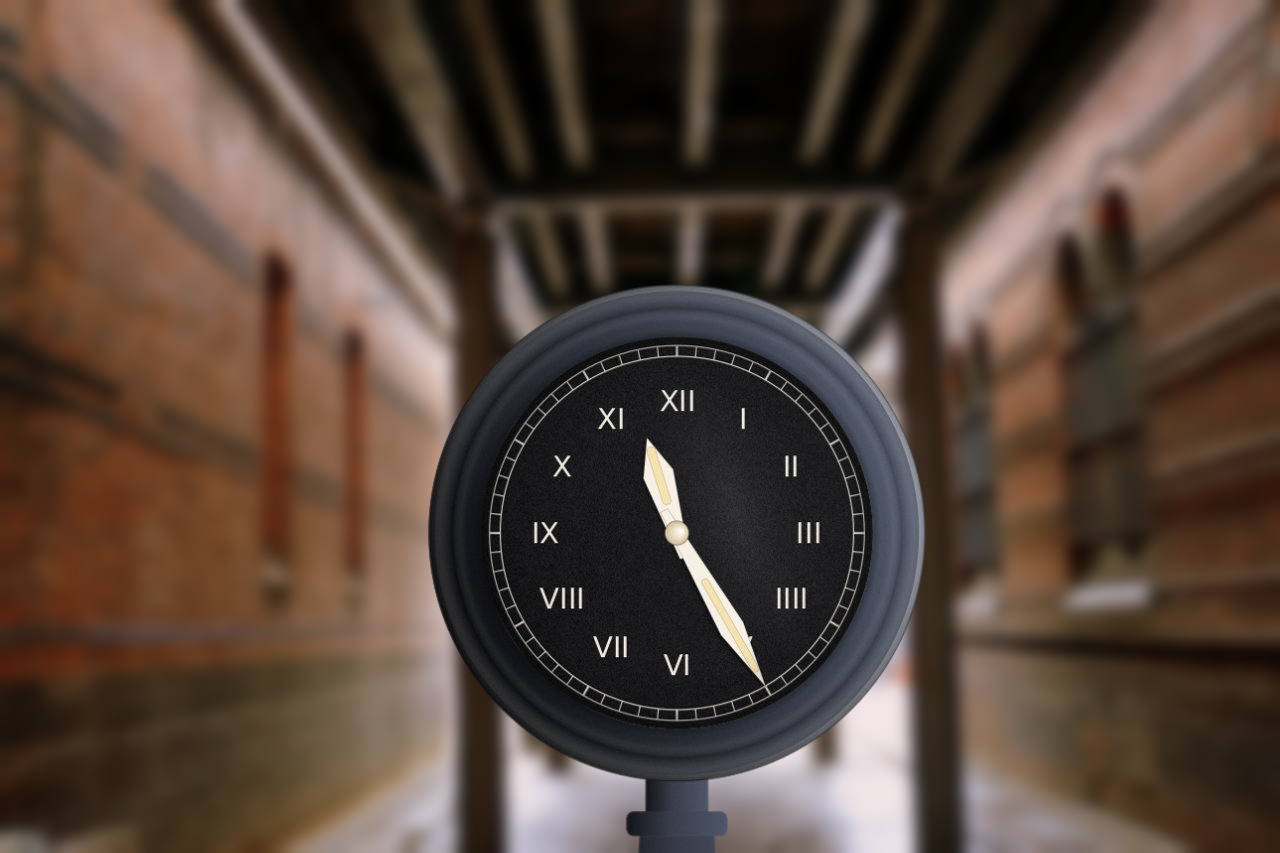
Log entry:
h=11 m=25
